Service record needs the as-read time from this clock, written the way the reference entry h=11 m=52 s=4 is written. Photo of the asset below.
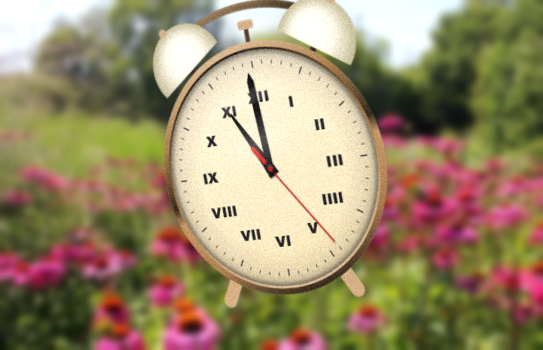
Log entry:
h=10 m=59 s=24
